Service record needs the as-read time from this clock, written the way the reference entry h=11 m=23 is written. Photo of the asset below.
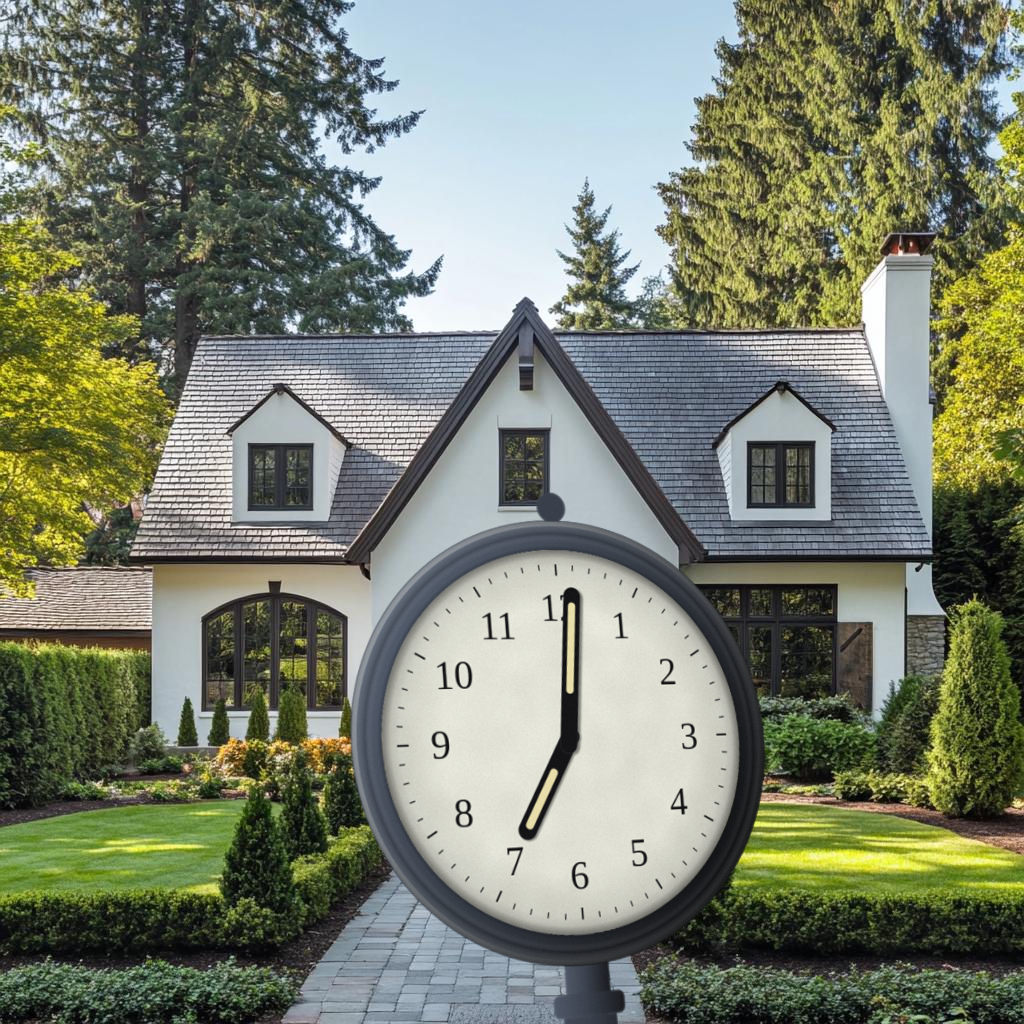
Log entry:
h=7 m=1
